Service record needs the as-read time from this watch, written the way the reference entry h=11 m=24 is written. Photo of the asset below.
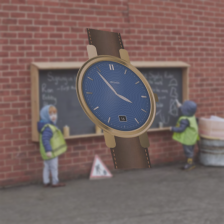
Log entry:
h=3 m=54
